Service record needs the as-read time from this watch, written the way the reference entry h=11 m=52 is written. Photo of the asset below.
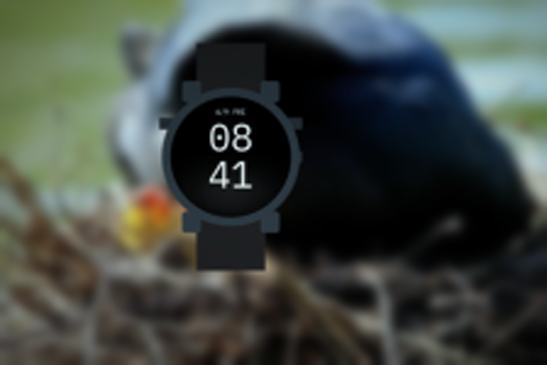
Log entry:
h=8 m=41
